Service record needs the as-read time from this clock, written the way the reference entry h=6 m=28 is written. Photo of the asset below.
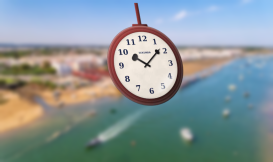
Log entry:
h=10 m=8
